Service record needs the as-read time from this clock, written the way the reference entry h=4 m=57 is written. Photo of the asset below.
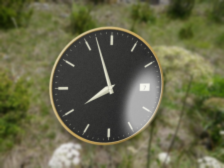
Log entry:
h=7 m=57
